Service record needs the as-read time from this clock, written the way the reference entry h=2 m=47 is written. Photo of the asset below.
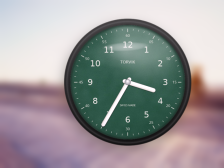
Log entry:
h=3 m=35
